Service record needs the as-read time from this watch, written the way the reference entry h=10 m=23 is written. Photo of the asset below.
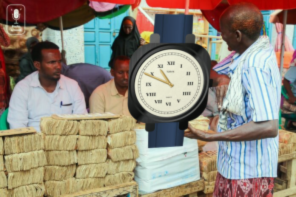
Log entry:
h=10 m=49
